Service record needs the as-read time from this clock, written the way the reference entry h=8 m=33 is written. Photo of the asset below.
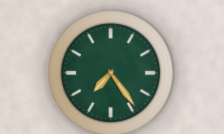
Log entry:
h=7 m=24
